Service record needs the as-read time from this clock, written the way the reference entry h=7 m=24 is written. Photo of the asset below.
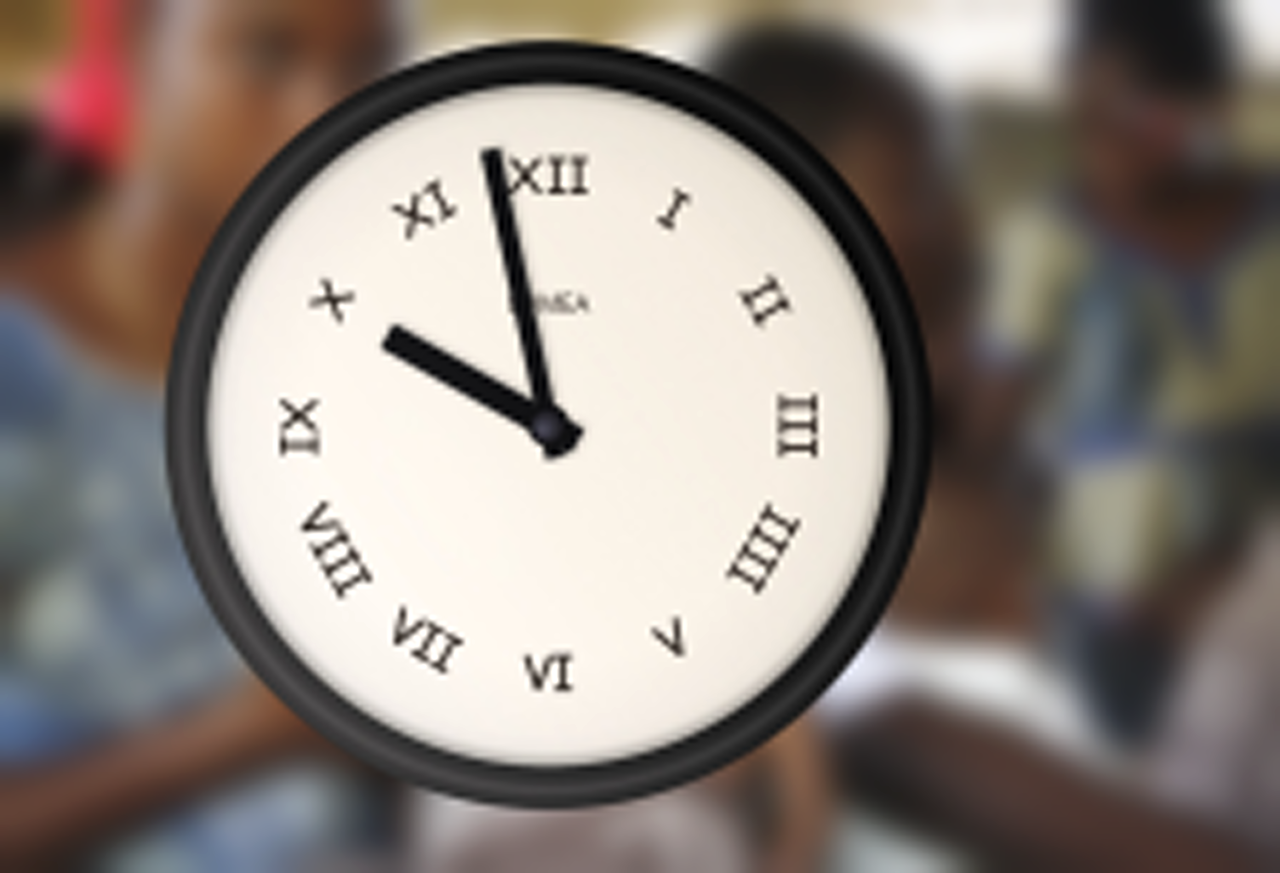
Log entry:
h=9 m=58
